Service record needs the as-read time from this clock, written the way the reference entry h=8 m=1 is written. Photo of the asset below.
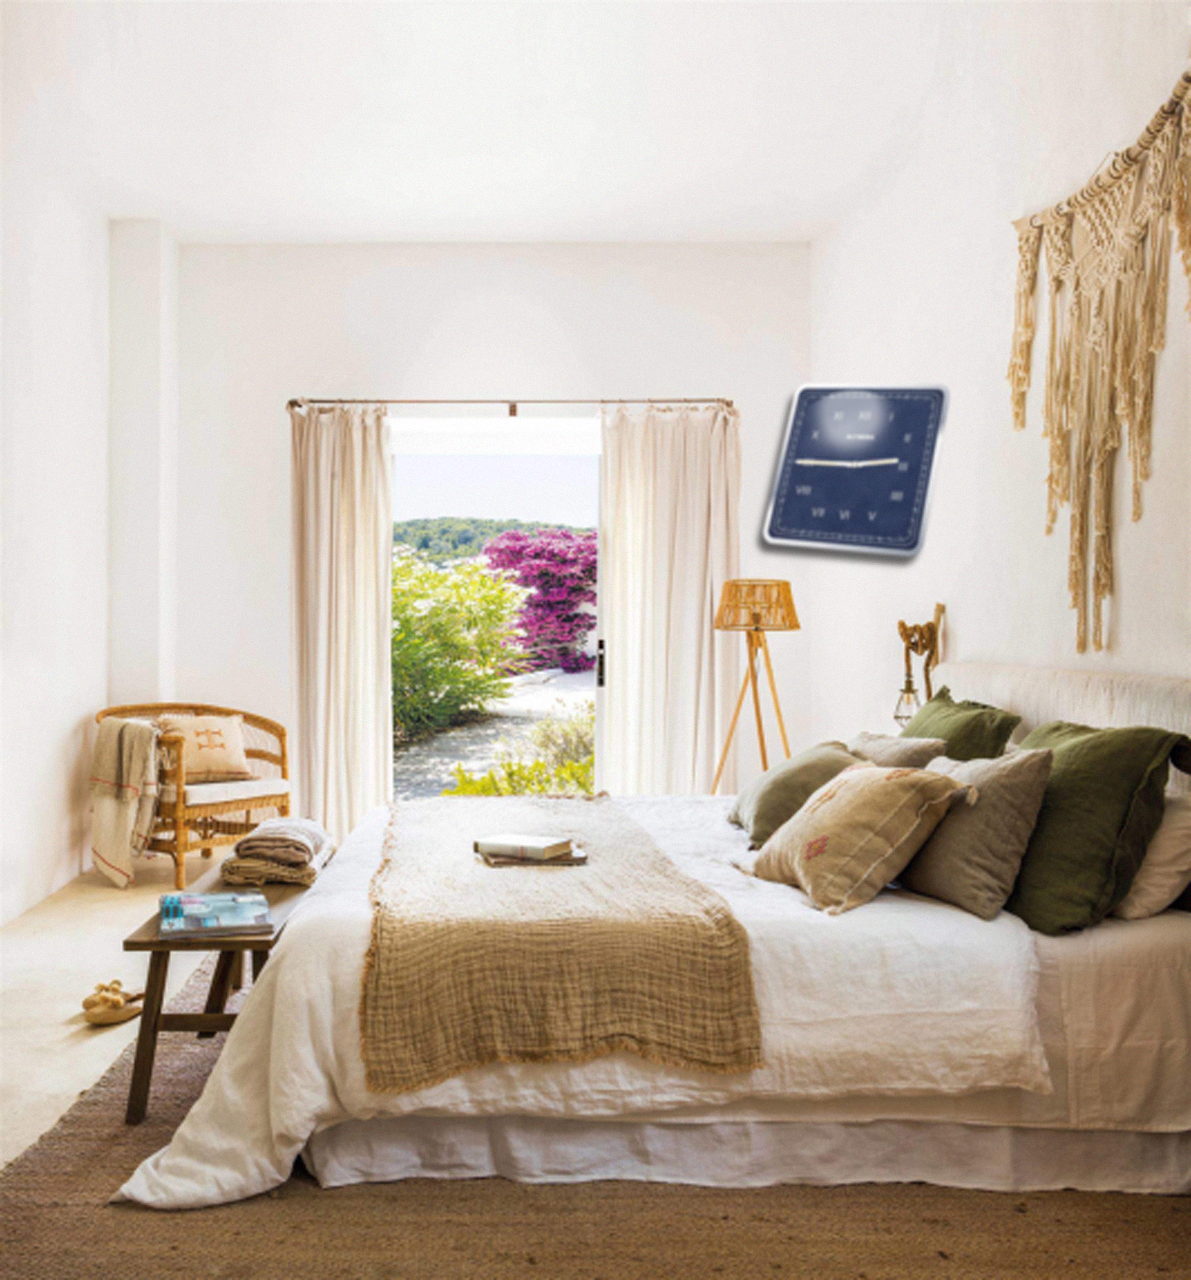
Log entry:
h=2 m=45
